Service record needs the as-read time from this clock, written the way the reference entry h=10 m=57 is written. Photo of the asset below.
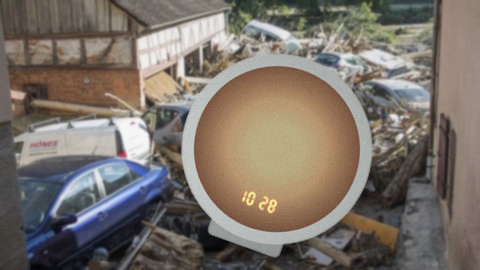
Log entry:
h=10 m=28
